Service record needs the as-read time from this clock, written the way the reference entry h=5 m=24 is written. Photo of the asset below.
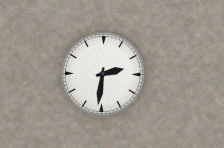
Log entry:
h=2 m=31
